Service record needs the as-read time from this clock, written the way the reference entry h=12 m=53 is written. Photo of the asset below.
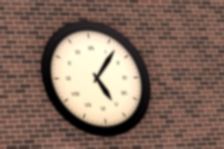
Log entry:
h=5 m=7
